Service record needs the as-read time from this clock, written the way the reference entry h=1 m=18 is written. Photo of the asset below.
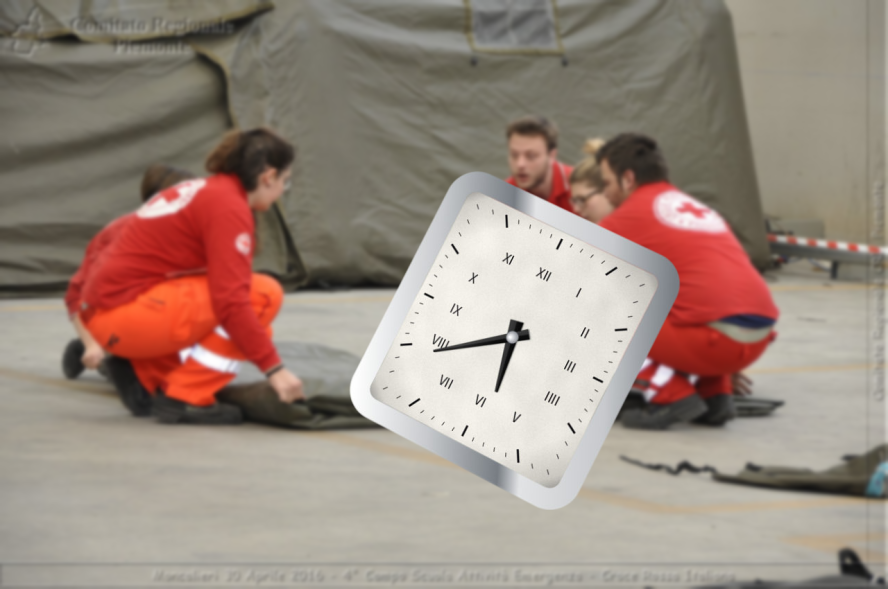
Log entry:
h=5 m=39
